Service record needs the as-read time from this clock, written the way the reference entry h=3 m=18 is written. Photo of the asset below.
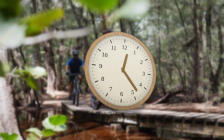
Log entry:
h=12 m=23
